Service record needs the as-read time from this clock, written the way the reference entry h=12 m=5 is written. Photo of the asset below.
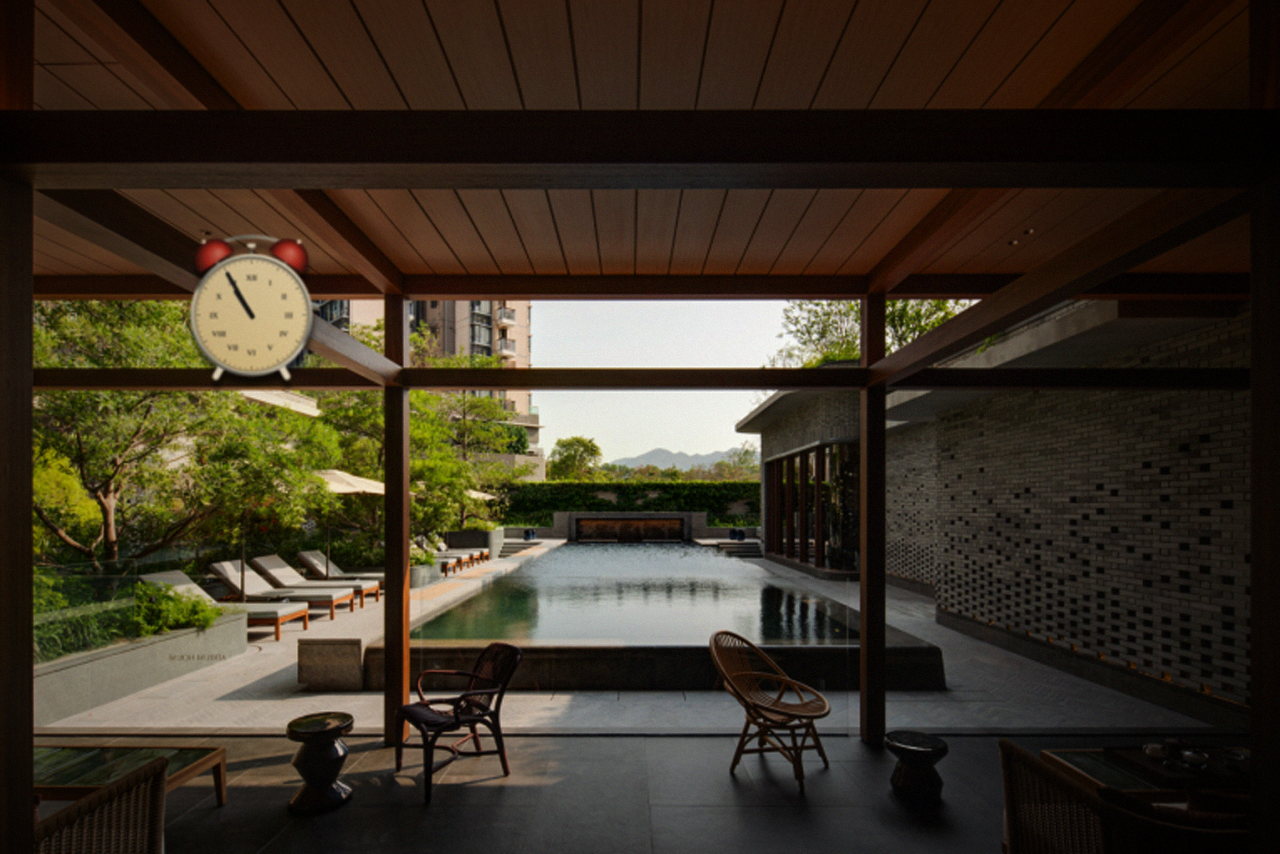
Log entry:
h=10 m=55
